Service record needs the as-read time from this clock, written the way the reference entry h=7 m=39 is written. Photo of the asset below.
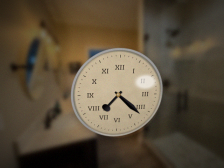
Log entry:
h=7 m=22
